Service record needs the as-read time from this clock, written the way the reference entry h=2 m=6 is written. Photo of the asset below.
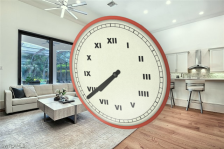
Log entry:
h=7 m=39
